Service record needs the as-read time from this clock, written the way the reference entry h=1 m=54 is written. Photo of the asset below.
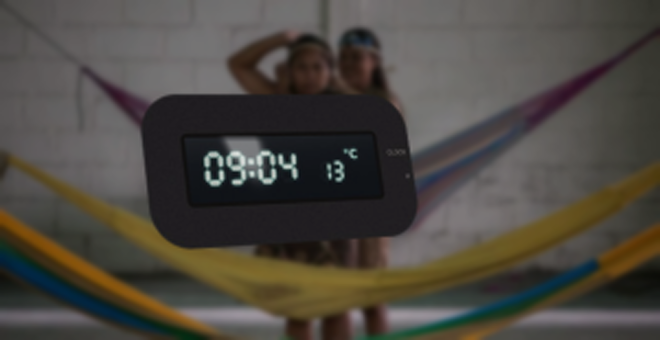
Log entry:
h=9 m=4
